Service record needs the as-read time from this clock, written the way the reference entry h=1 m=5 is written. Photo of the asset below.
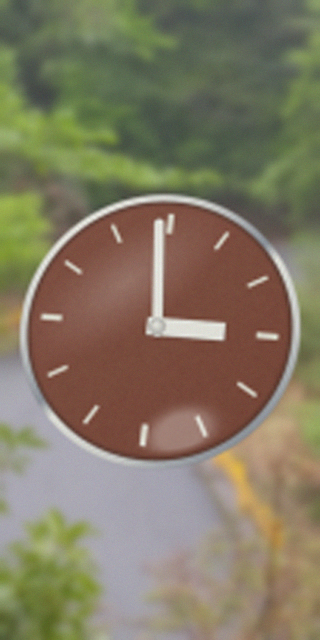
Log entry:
h=2 m=59
